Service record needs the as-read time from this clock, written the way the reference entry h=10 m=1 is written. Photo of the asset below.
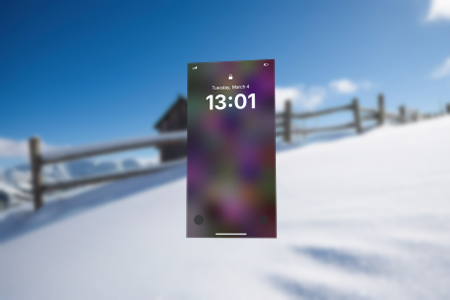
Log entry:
h=13 m=1
